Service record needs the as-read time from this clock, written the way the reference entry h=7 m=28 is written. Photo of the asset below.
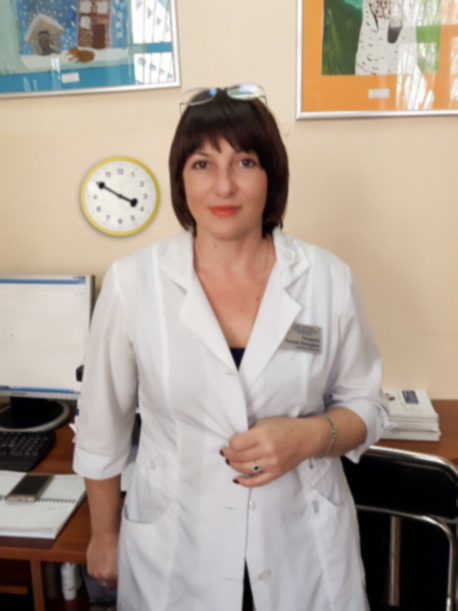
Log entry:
h=3 m=50
